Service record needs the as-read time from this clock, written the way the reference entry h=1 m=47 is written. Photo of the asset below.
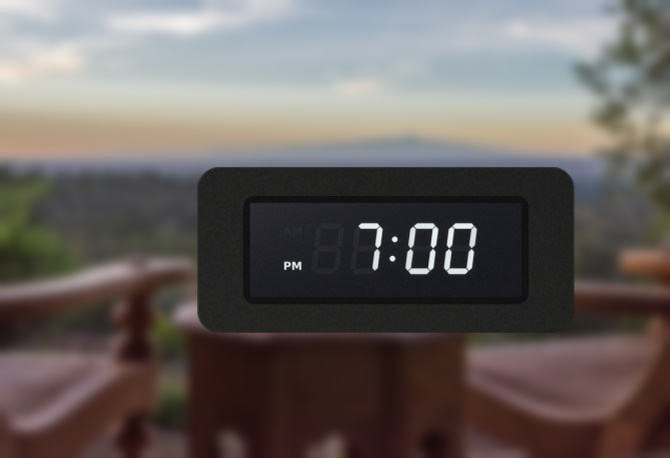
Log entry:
h=7 m=0
